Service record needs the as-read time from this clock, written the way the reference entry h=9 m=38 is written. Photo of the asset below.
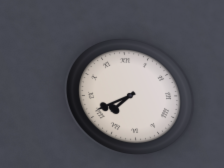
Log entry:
h=7 m=41
